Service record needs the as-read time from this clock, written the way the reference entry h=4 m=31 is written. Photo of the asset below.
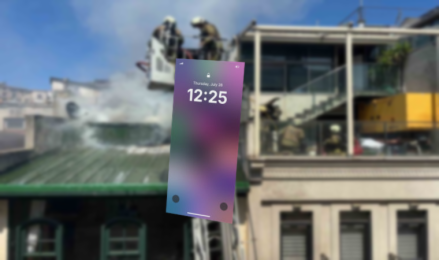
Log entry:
h=12 m=25
